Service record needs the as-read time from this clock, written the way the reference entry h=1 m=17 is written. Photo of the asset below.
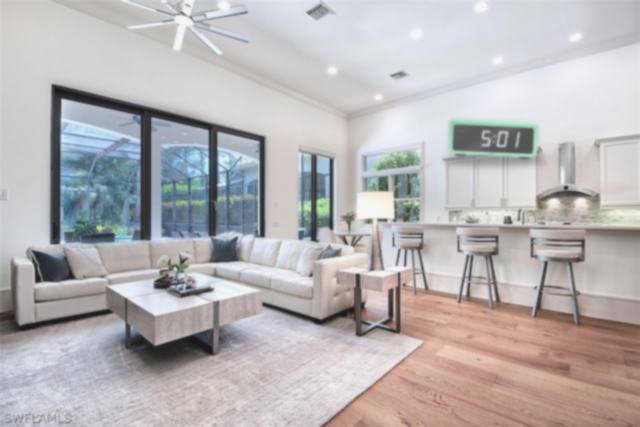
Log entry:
h=5 m=1
